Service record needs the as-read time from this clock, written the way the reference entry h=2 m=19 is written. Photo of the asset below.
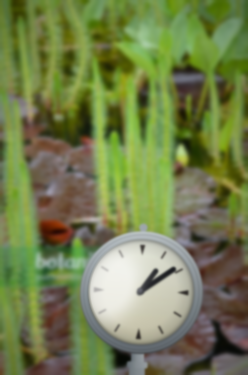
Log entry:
h=1 m=9
